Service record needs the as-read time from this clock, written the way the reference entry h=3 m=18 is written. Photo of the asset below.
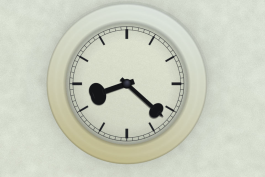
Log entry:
h=8 m=22
